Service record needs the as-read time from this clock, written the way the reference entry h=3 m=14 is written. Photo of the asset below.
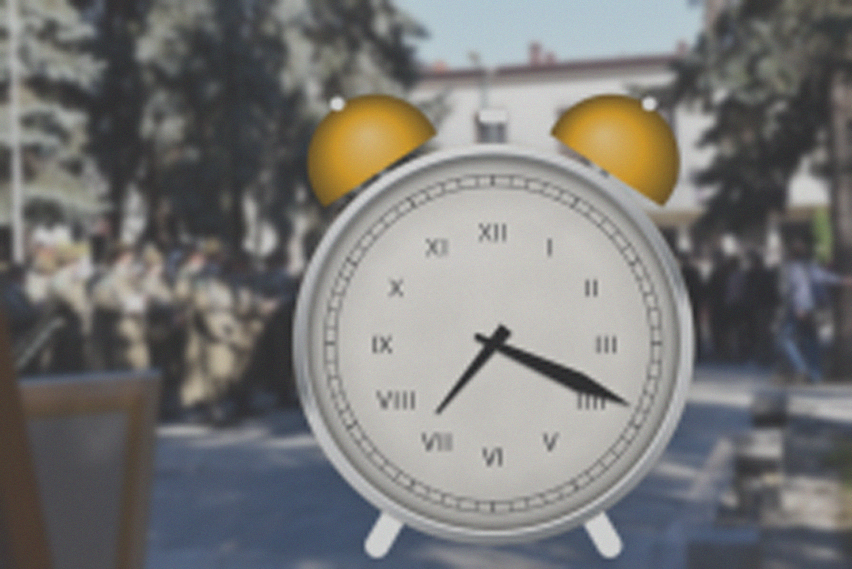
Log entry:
h=7 m=19
